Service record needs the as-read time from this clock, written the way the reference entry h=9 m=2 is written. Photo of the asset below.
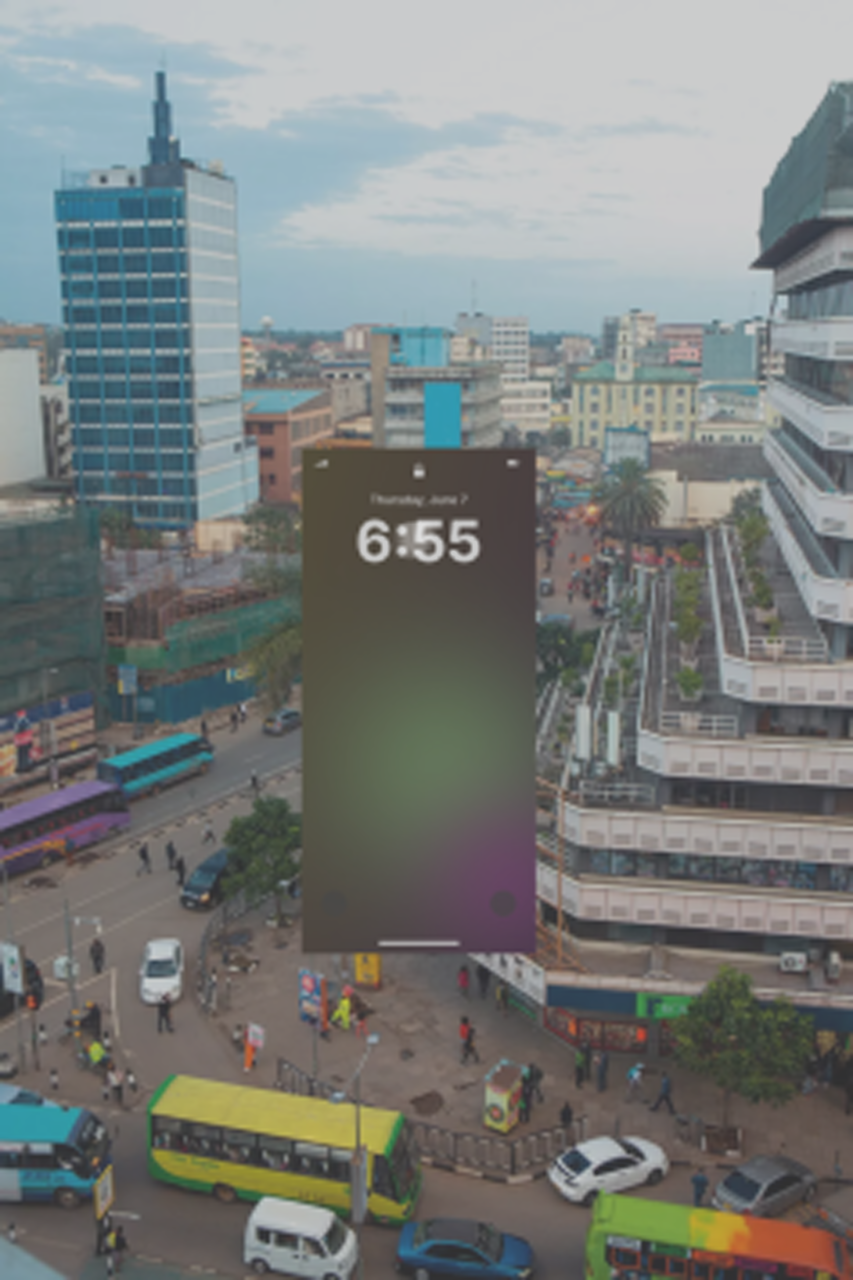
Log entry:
h=6 m=55
